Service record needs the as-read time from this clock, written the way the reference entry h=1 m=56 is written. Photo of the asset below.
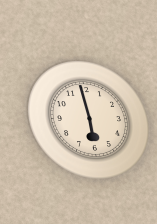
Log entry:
h=5 m=59
